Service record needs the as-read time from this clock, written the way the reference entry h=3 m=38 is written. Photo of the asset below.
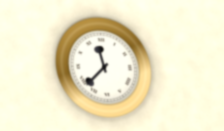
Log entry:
h=11 m=38
